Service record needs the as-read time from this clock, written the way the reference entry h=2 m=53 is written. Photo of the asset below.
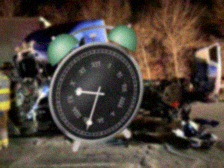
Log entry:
h=9 m=34
